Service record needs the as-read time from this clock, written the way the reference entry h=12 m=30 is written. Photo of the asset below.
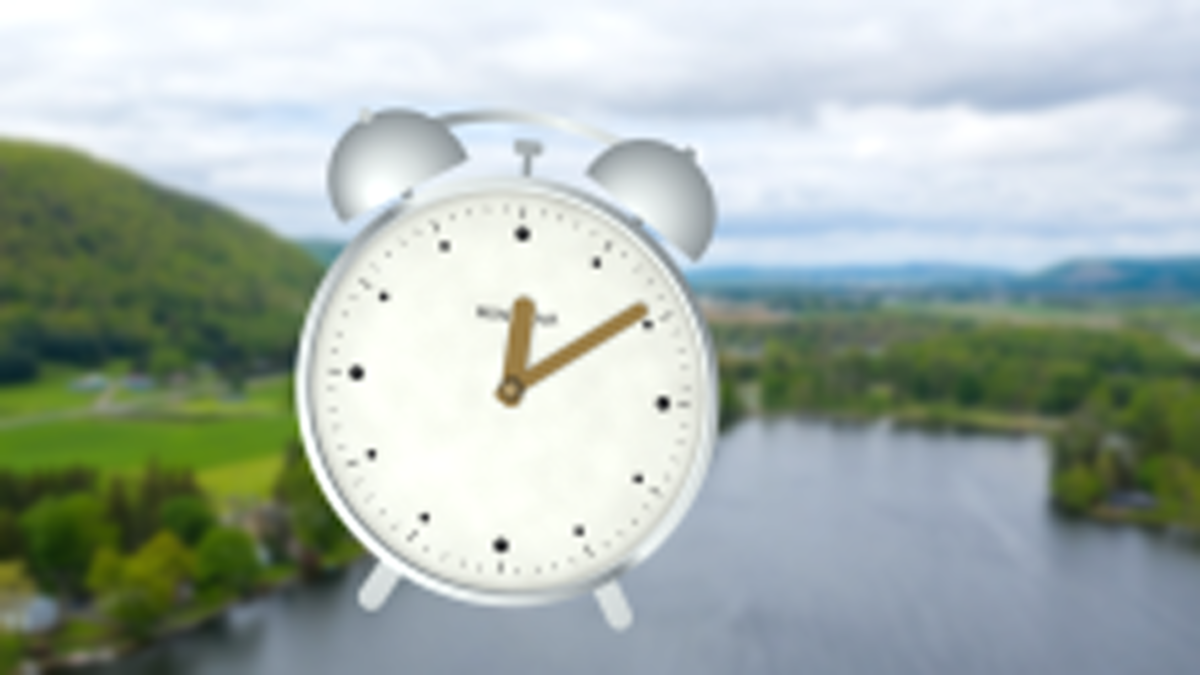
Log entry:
h=12 m=9
